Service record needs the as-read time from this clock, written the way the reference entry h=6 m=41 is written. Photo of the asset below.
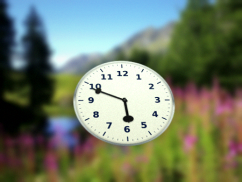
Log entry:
h=5 m=49
